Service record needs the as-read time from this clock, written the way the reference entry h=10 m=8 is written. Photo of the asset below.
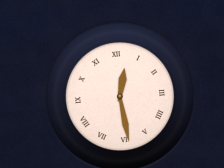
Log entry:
h=12 m=29
